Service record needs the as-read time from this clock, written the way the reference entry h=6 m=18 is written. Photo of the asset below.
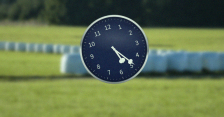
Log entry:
h=5 m=24
